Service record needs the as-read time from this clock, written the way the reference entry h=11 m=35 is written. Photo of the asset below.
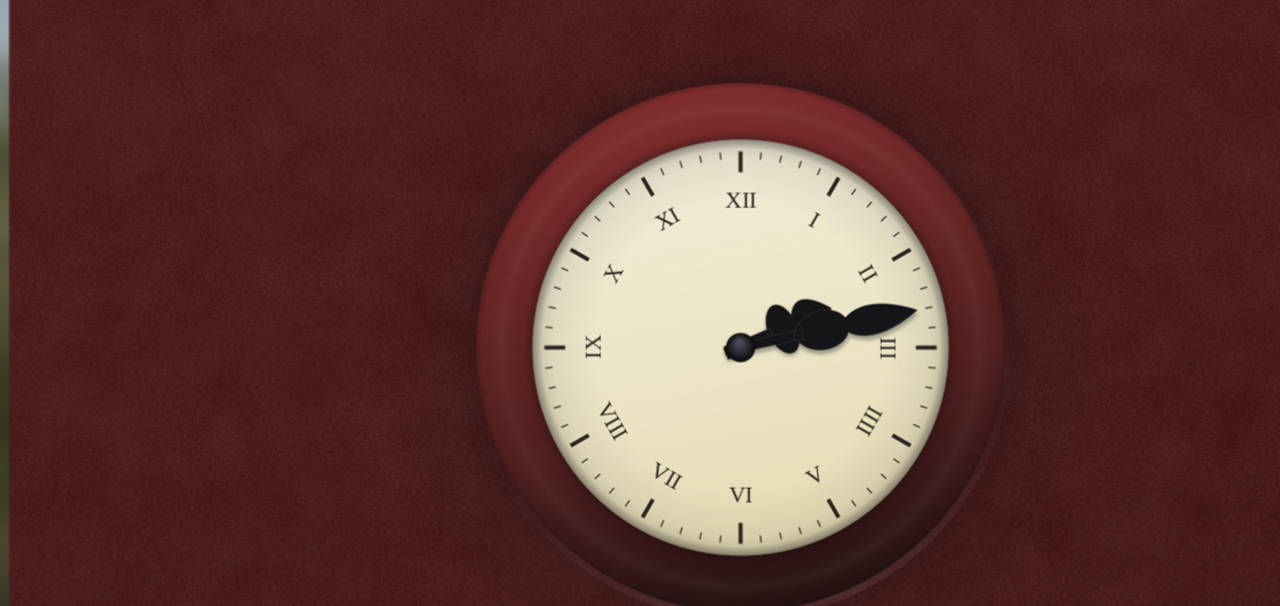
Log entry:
h=2 m=13
